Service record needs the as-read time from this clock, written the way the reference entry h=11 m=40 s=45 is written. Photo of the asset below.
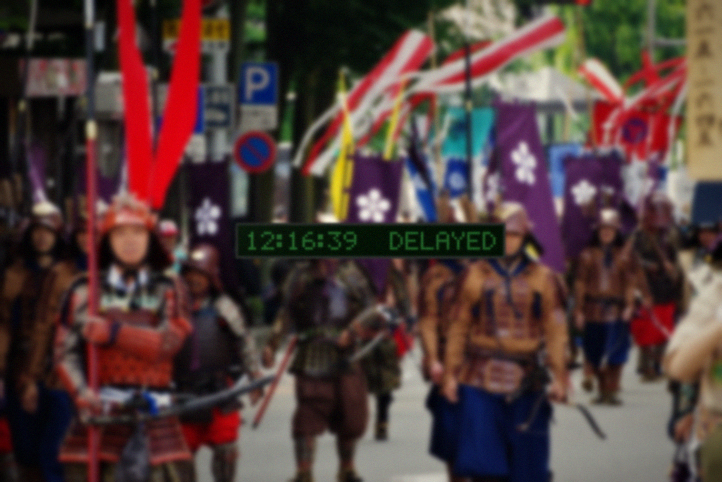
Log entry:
h=12 m=16 s=39
